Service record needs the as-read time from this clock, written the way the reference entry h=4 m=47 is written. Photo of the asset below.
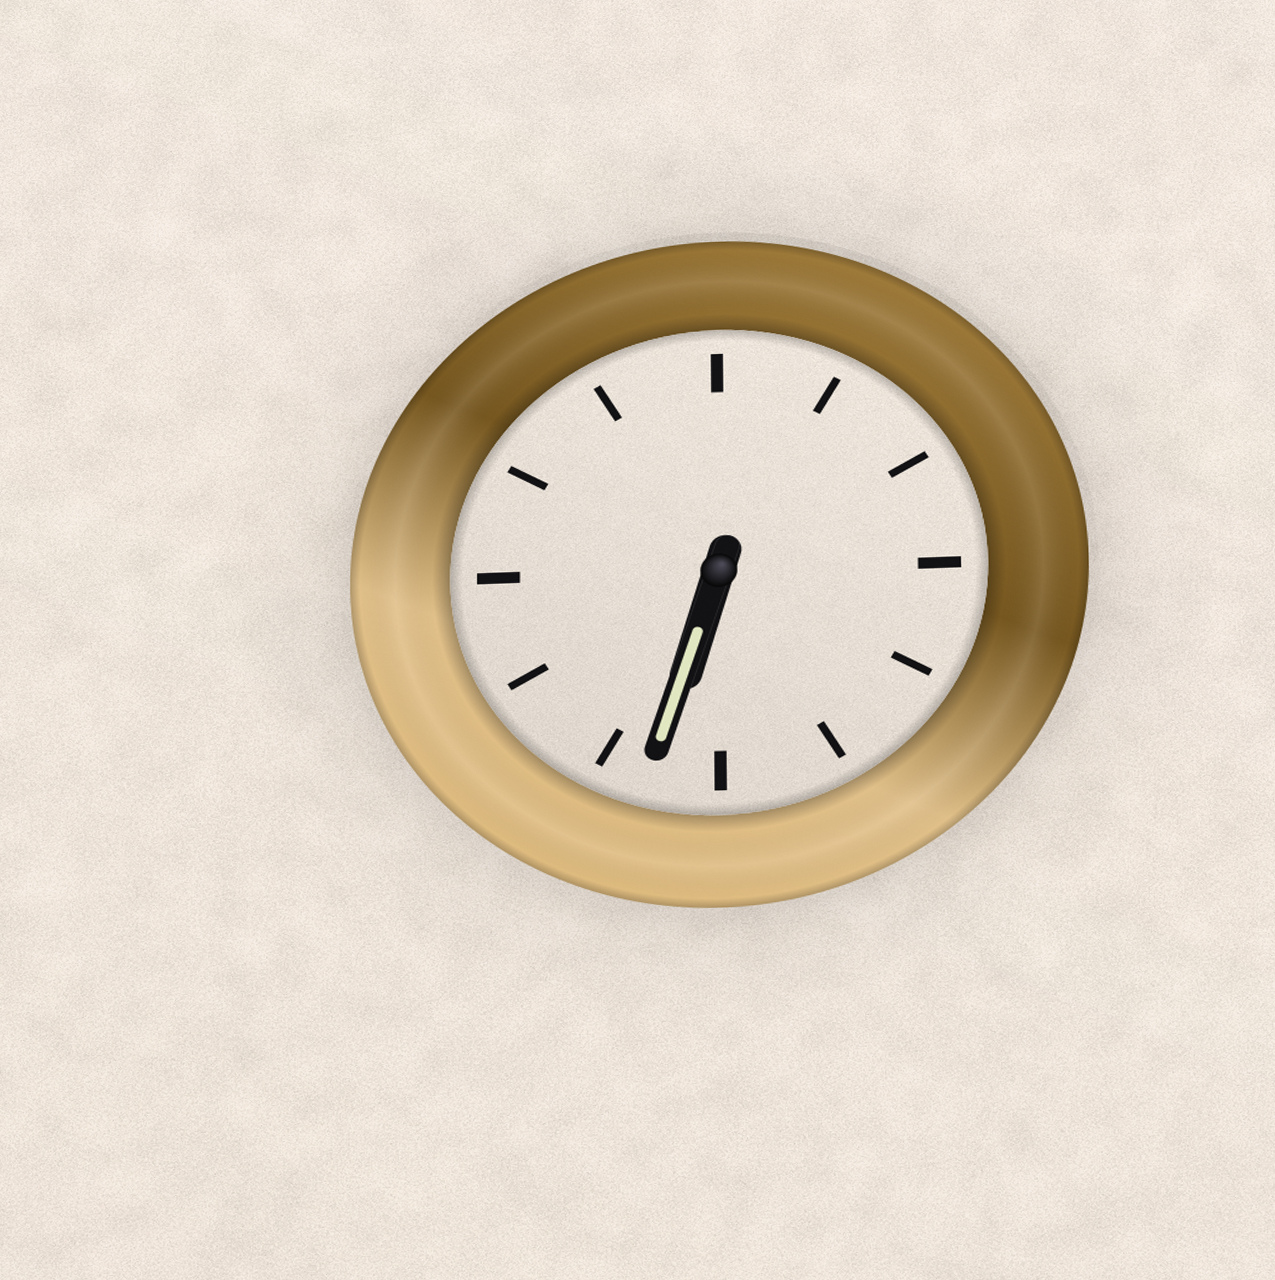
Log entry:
h=6 m=33
